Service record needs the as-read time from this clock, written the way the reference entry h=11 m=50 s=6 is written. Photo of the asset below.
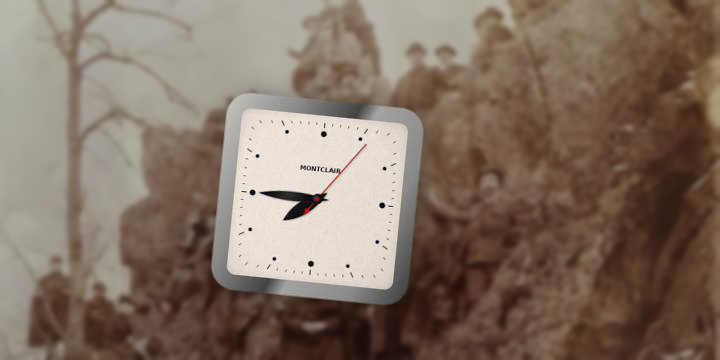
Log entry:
h=7 m=45 s=6
